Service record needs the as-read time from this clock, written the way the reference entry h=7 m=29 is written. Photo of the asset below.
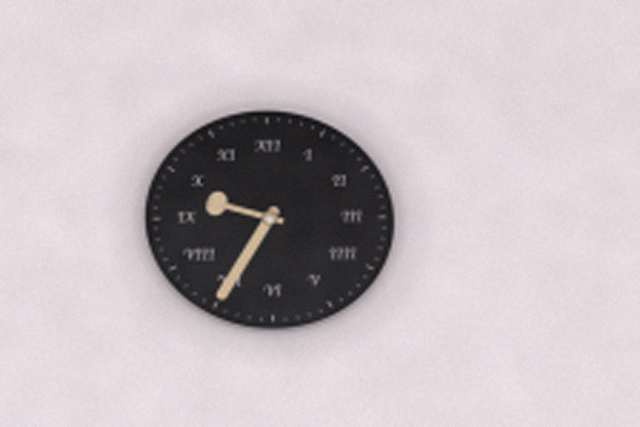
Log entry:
h=9 m=35
